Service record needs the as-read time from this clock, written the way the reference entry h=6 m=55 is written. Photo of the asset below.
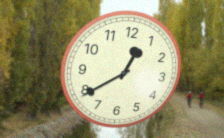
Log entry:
h=12 m=39
